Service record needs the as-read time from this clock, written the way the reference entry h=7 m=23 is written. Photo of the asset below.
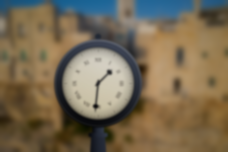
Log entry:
h=1 m=31
